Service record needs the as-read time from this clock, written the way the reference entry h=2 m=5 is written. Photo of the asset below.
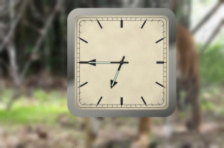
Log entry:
h=6 m=45
